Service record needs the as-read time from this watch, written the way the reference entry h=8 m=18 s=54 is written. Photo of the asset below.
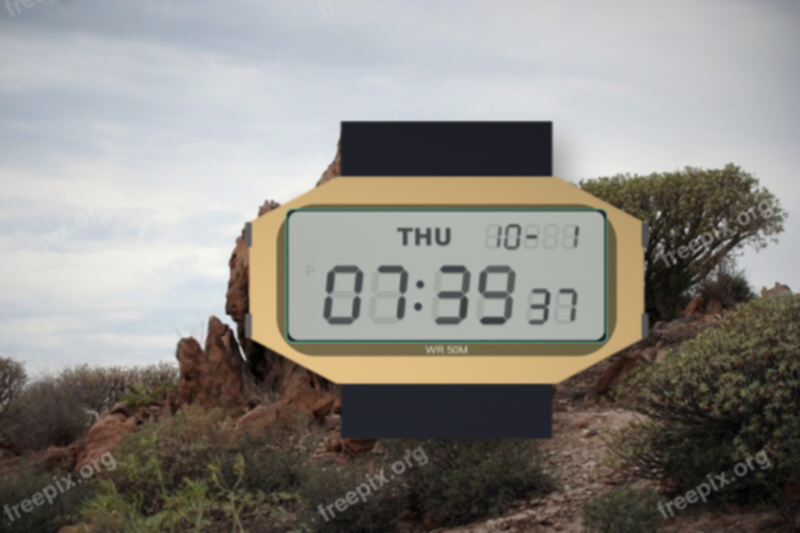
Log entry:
h=7 m=39 s=37
